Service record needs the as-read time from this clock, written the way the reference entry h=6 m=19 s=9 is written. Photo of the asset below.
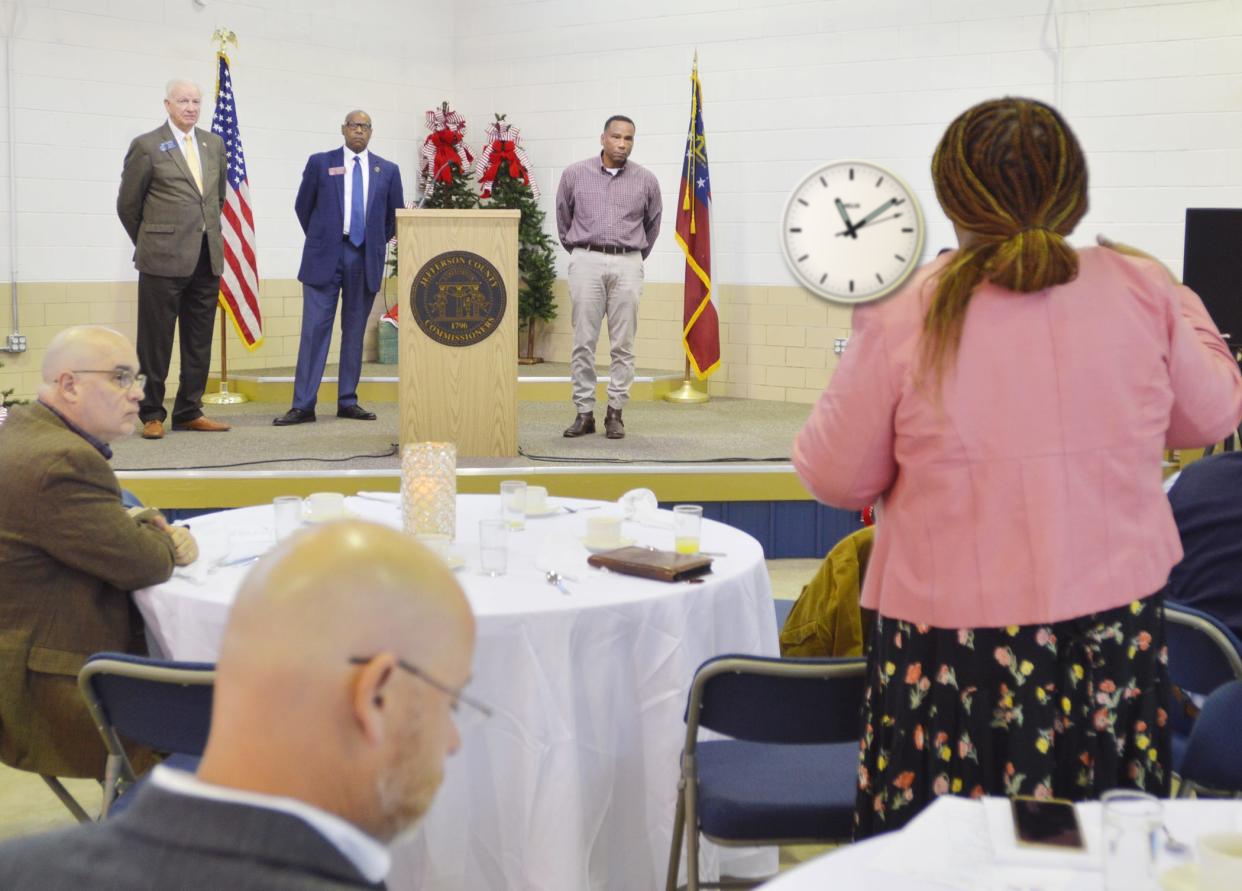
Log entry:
h=11 m=9 s=12
